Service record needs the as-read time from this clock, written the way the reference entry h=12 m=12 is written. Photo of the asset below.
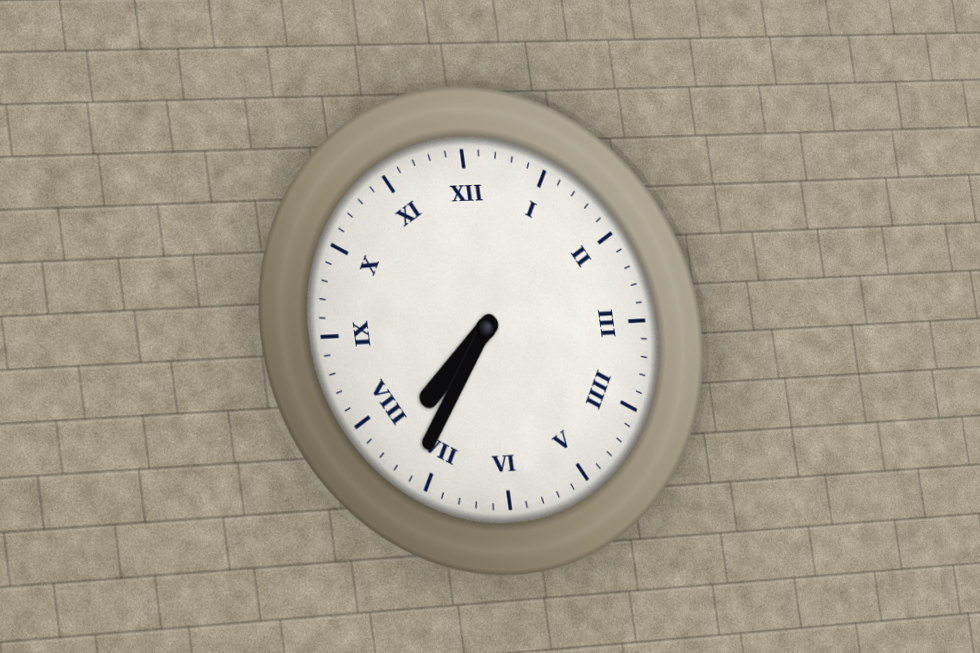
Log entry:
h=7 m=36
